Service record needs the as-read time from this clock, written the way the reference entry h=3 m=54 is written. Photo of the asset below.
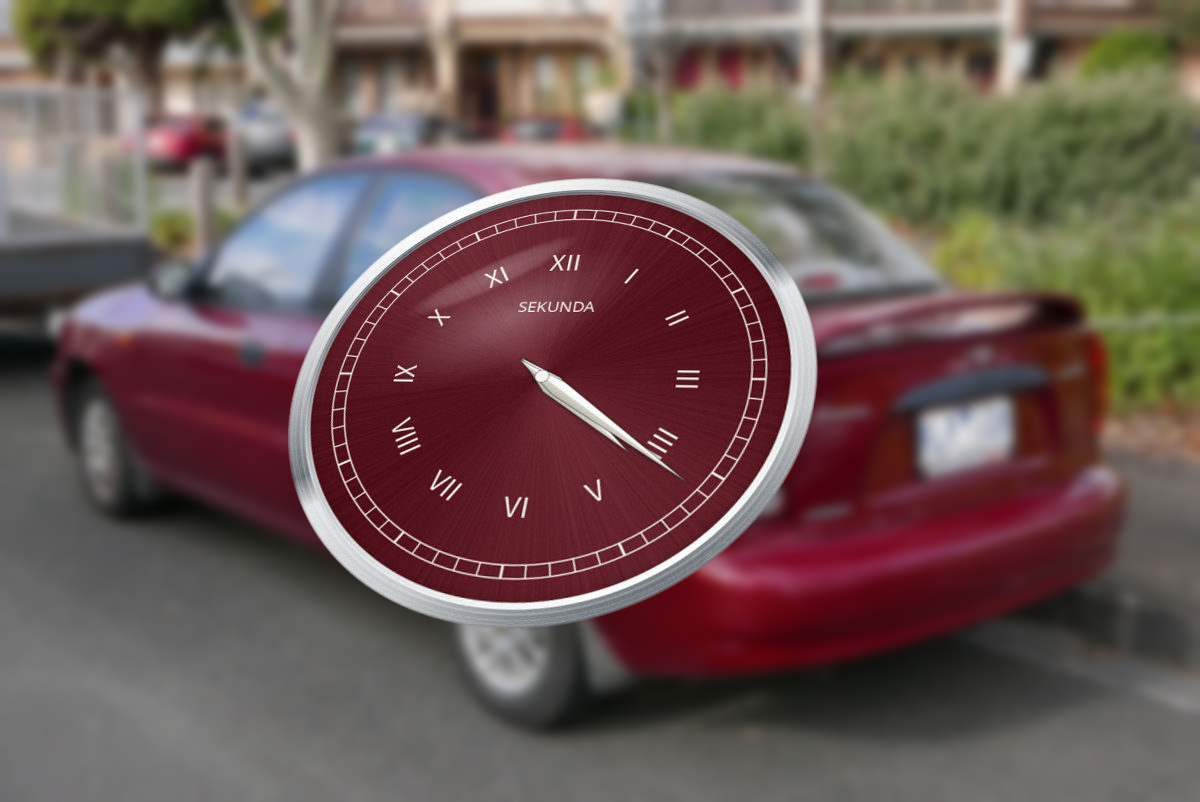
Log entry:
h=4 m=21
